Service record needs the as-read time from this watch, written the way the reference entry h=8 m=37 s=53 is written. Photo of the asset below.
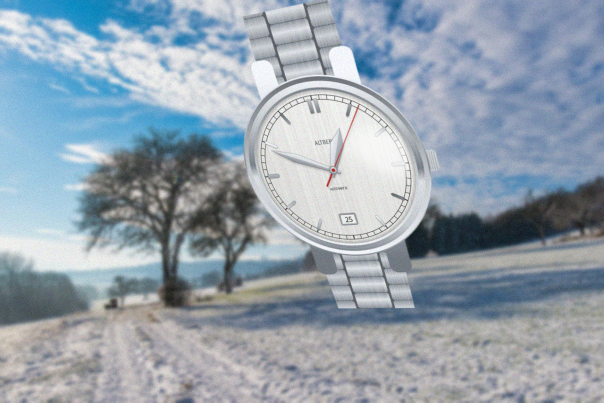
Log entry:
h=12 m=49 s=6
